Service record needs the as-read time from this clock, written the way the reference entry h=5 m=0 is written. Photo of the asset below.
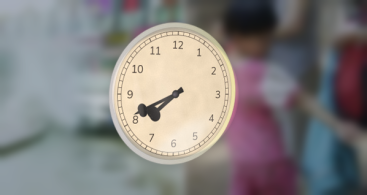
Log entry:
h=7 m=41
